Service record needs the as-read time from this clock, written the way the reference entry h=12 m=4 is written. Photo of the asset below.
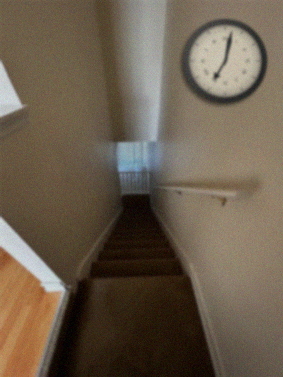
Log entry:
h=7 m=2
